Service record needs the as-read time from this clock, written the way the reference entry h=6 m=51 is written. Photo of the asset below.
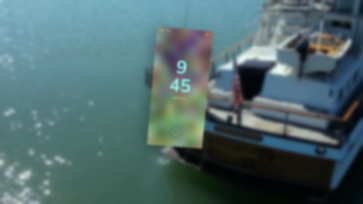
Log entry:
h=9 m=45
